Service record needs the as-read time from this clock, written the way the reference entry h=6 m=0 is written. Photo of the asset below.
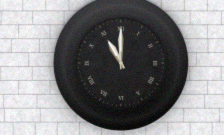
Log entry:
h=11 m=0
